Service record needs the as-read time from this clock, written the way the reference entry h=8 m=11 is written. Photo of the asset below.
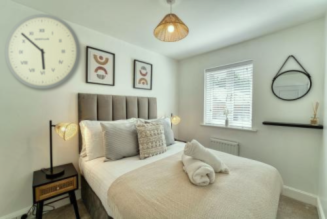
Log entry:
h=5 m=52
